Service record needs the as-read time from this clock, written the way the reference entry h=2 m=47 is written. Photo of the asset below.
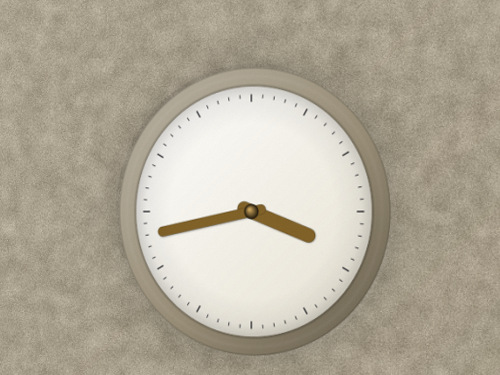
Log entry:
h=3 m=43
